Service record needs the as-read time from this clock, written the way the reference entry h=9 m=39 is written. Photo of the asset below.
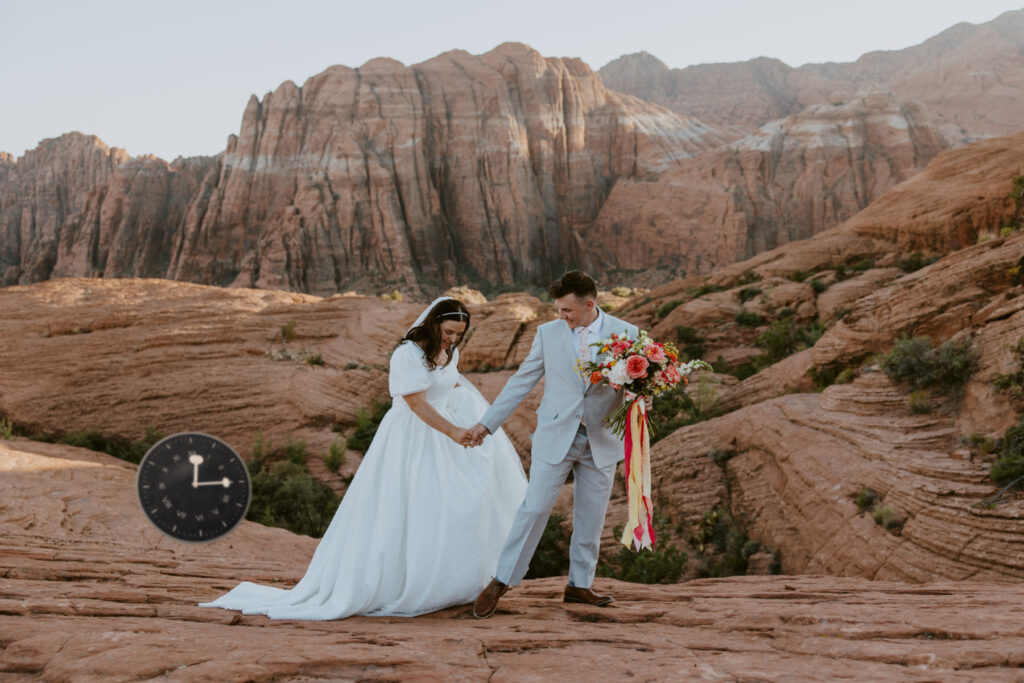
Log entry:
h=12 m=15
